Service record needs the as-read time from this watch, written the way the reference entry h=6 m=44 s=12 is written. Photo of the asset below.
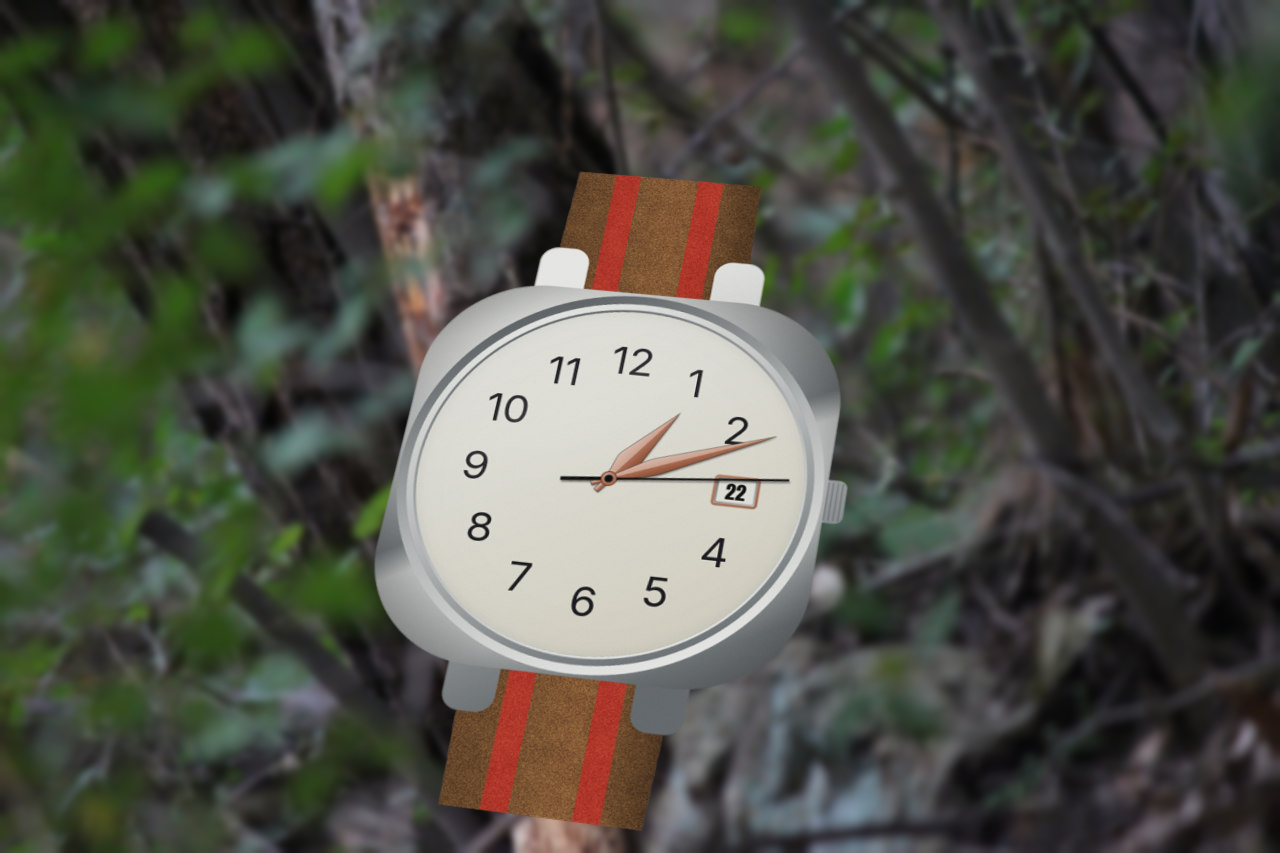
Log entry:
h=1 m=11 s=14
